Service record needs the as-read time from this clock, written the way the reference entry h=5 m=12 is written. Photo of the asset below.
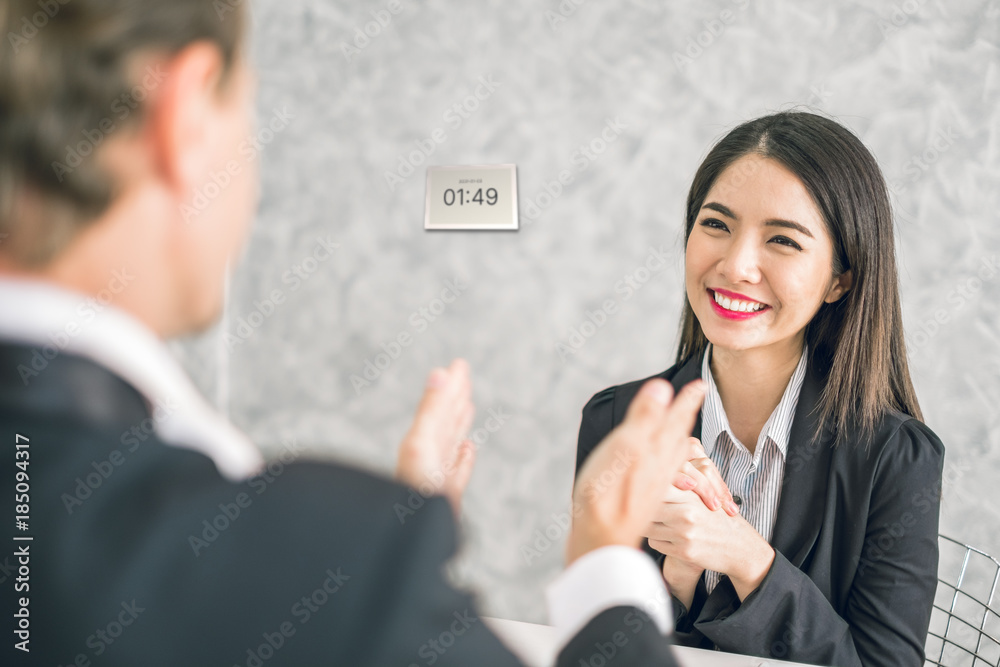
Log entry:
h=1 m=49
